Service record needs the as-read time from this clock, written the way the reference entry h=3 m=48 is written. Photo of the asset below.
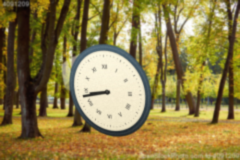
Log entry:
h=8 m=43
